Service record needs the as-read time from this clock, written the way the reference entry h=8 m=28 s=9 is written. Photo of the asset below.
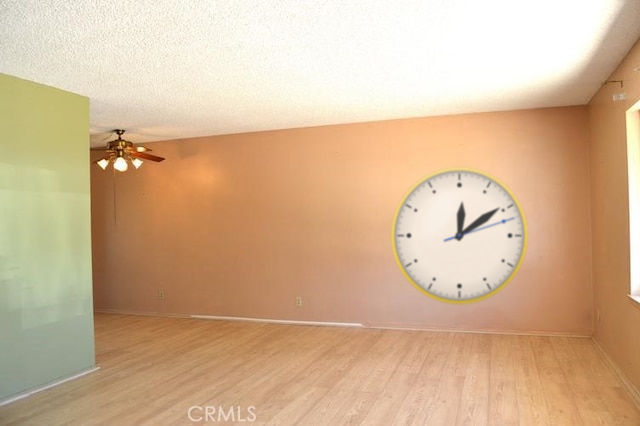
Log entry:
h=12 m=9 s=12
